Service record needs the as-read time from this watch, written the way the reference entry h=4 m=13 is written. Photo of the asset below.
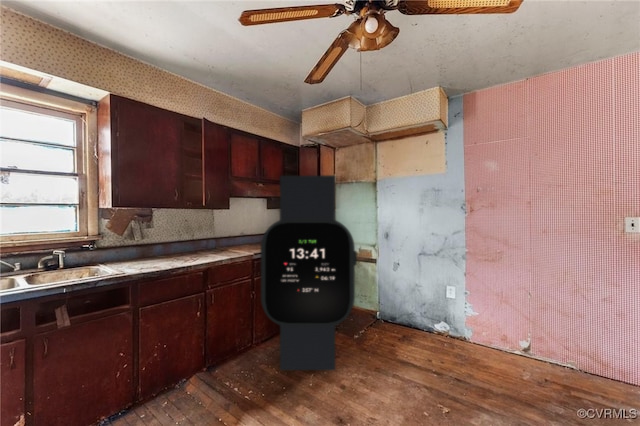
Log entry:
h=13 m=41
